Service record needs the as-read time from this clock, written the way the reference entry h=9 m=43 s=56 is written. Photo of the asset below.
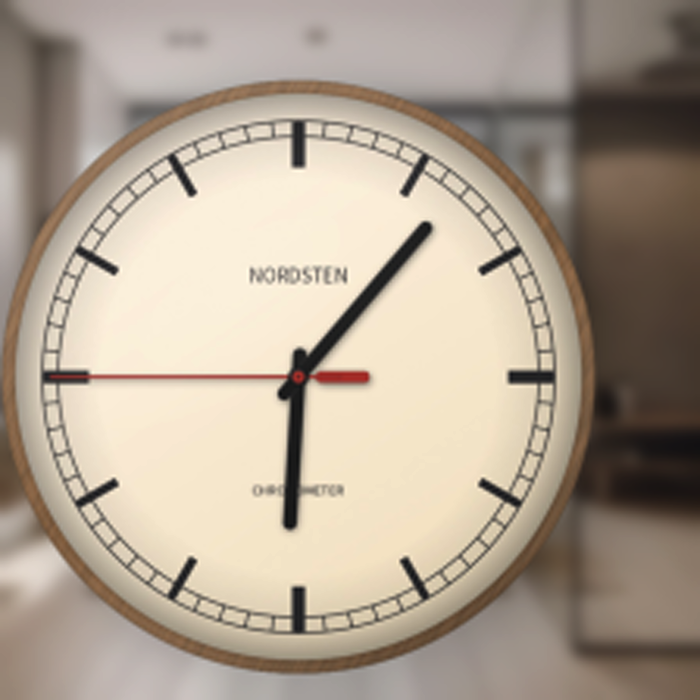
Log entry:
h=6 m=6 s=45
